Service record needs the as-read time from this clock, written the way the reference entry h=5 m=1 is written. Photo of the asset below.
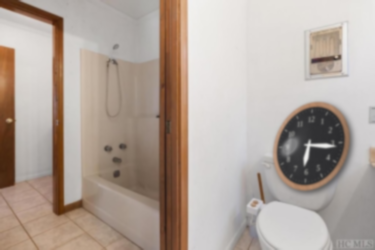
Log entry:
h=6 m=16
